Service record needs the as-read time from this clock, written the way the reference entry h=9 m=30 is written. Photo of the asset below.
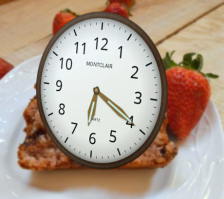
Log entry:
h=6 m=20
